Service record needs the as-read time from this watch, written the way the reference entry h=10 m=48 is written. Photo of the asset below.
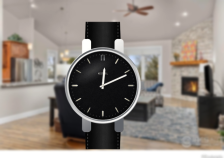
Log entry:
h=12 m=11
